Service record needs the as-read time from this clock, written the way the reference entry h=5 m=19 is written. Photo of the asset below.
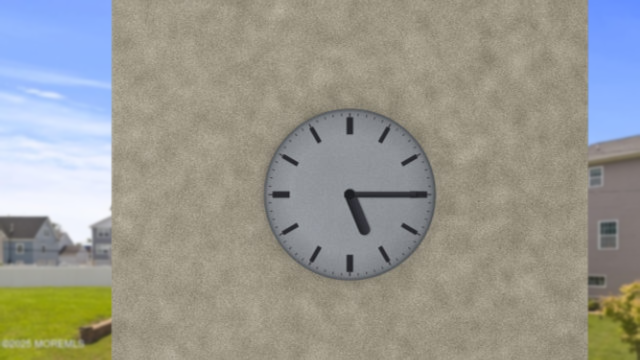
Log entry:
h=5 m=15
